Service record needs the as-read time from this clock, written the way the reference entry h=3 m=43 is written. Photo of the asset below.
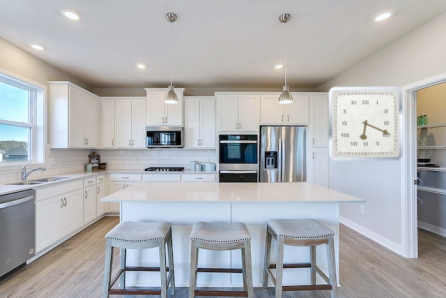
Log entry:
h=6 m=19
